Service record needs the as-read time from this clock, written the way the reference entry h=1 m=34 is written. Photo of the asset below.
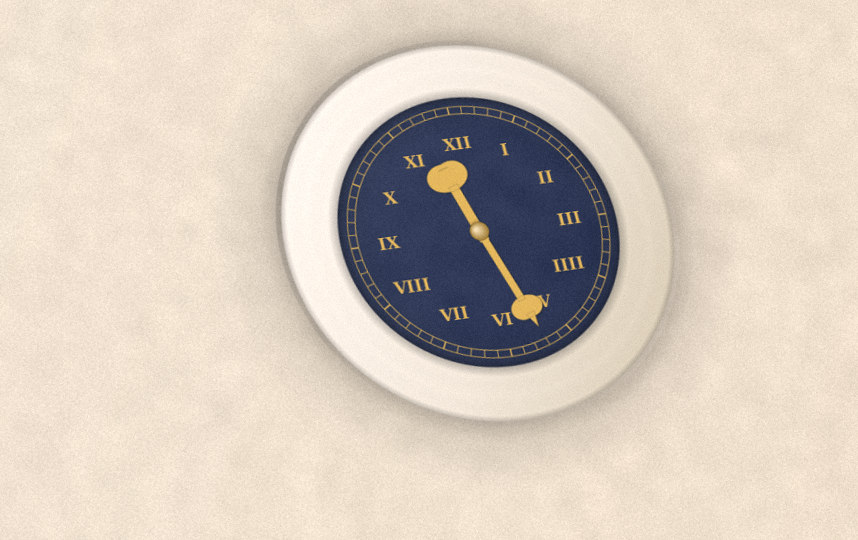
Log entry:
h=11 m=27
